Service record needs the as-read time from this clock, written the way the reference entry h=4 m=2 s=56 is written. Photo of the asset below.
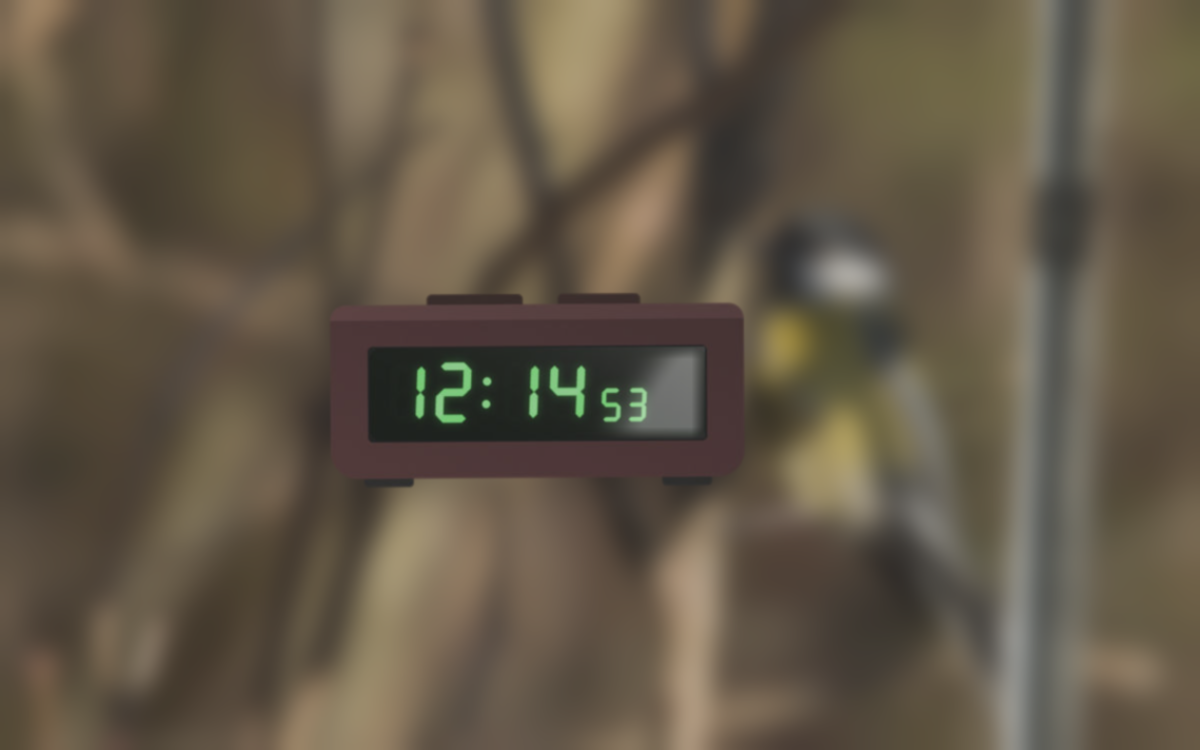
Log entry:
h=12 m=14 s=53
